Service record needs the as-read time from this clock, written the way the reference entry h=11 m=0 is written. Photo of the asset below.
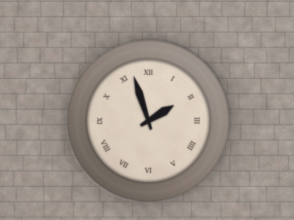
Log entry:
h=1 m=57
